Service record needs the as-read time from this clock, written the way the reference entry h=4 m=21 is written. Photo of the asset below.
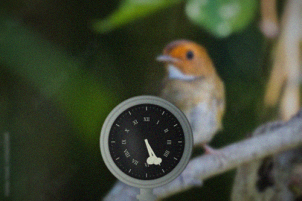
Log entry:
h=5 m=25
